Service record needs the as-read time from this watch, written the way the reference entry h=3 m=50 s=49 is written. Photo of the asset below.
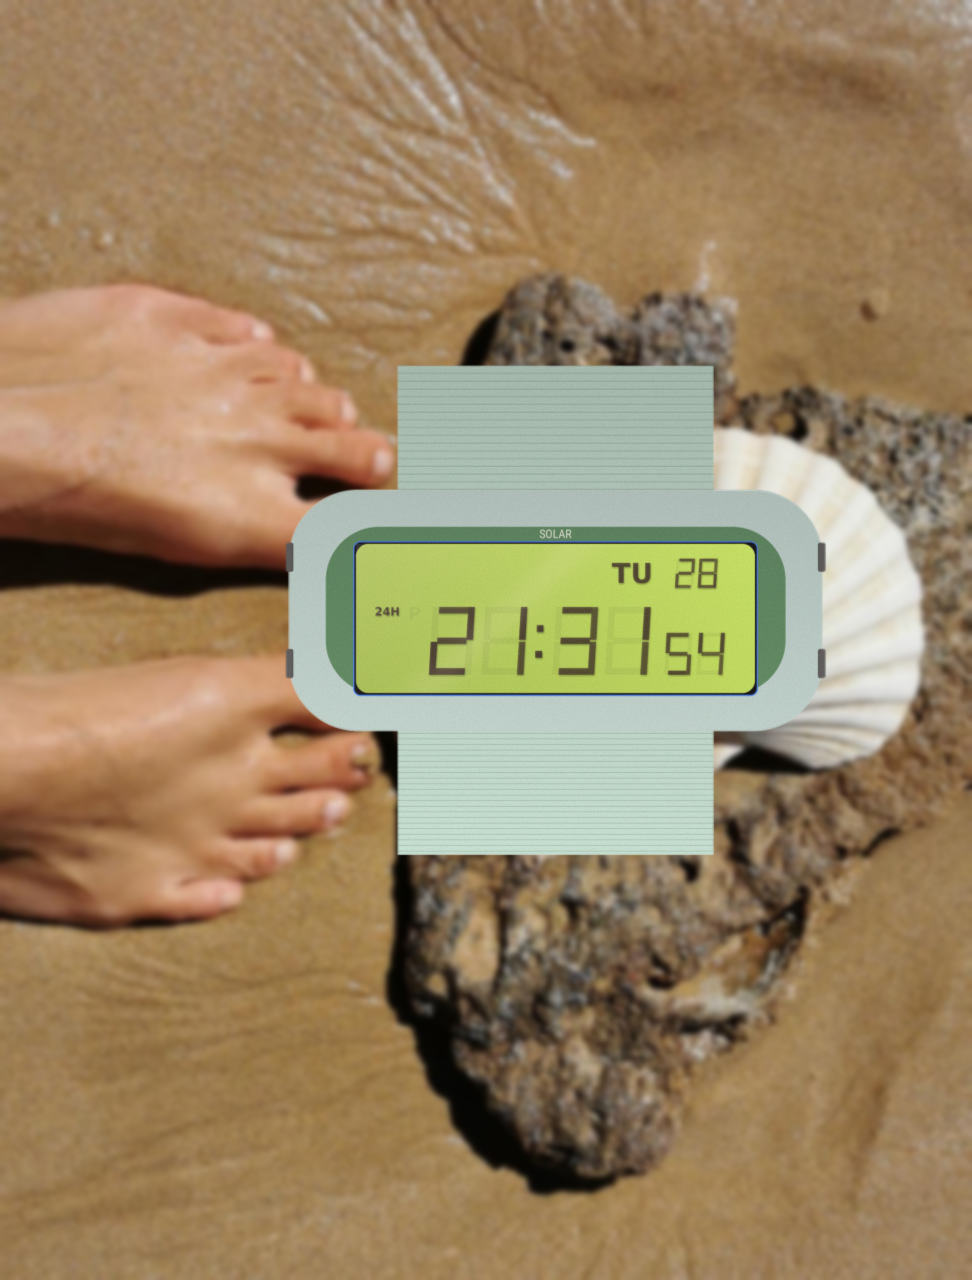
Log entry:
h=21 m=31 s=54
